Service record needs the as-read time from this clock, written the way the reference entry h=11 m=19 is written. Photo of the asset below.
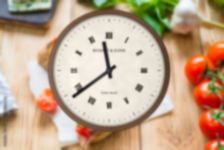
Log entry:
h=11 m=39
